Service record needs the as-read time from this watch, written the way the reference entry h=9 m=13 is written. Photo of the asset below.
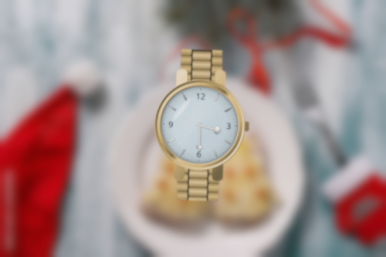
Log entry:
h=3 m=30
